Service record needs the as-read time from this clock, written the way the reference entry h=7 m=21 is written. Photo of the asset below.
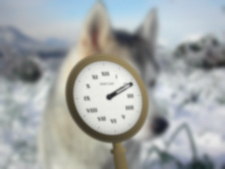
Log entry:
h=2 m=11
